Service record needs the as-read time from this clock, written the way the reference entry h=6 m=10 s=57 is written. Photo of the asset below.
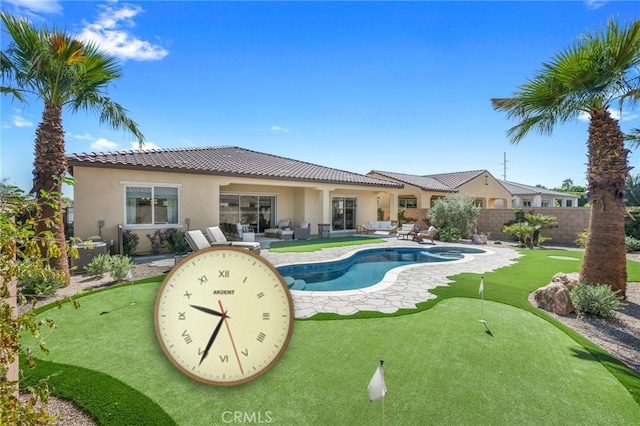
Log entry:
h=9 m=34 s=27
